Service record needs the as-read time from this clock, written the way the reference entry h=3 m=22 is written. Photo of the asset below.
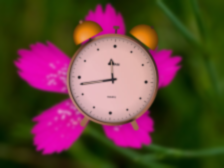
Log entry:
h=11 m=43
